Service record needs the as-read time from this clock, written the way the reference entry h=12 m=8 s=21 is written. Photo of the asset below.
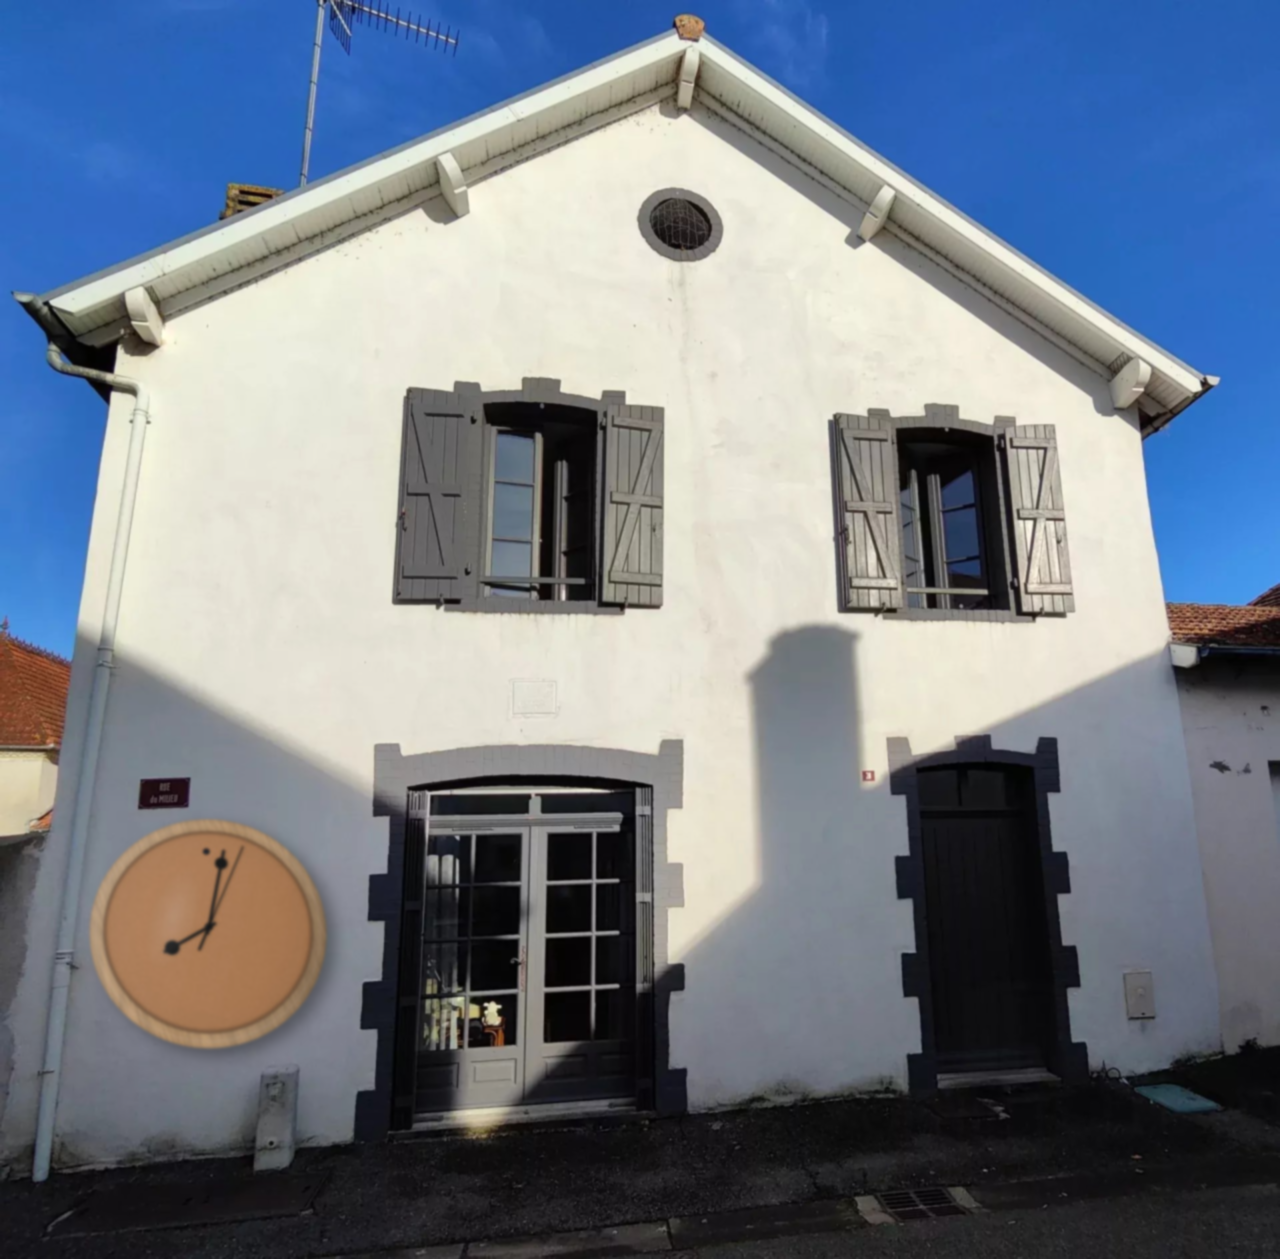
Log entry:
h=8 m=2 s=4
